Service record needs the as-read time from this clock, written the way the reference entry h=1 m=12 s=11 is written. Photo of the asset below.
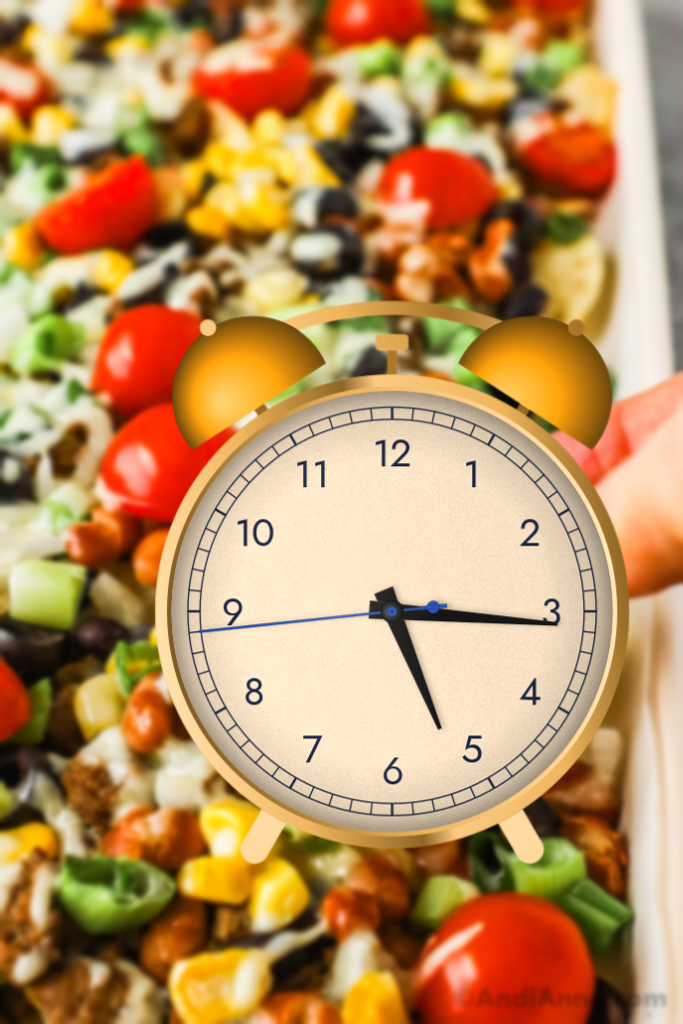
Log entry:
h=5 m=15 s=44
